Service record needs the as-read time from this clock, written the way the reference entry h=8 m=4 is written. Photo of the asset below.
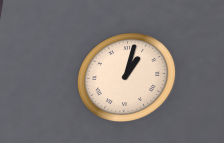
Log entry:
h=1 m=2
